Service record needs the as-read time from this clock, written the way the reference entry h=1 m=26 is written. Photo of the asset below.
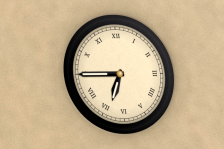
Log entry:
h=6 m=45
